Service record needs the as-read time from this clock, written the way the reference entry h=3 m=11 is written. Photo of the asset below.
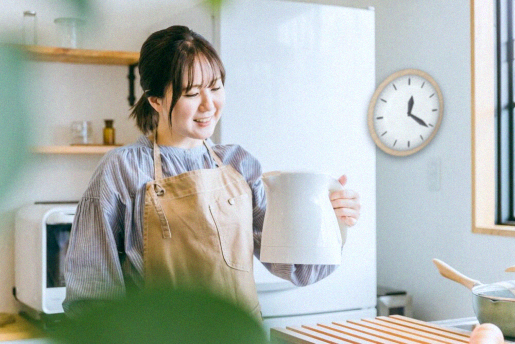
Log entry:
h=12 m=21
